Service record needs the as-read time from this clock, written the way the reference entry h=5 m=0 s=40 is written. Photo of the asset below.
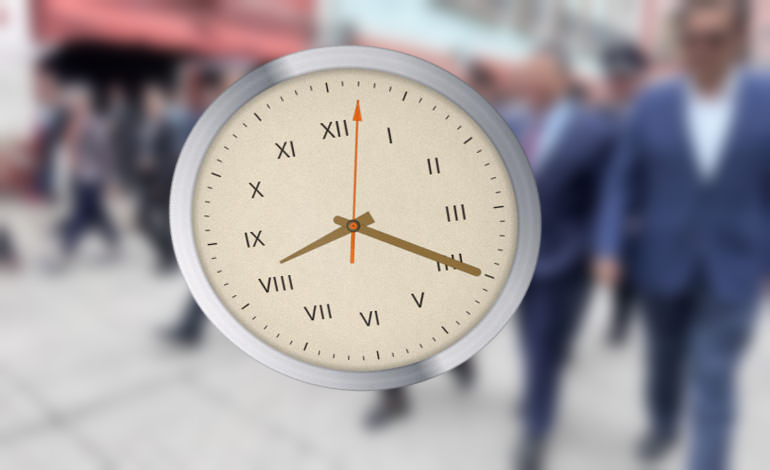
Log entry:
h=8 m=20 s=2
